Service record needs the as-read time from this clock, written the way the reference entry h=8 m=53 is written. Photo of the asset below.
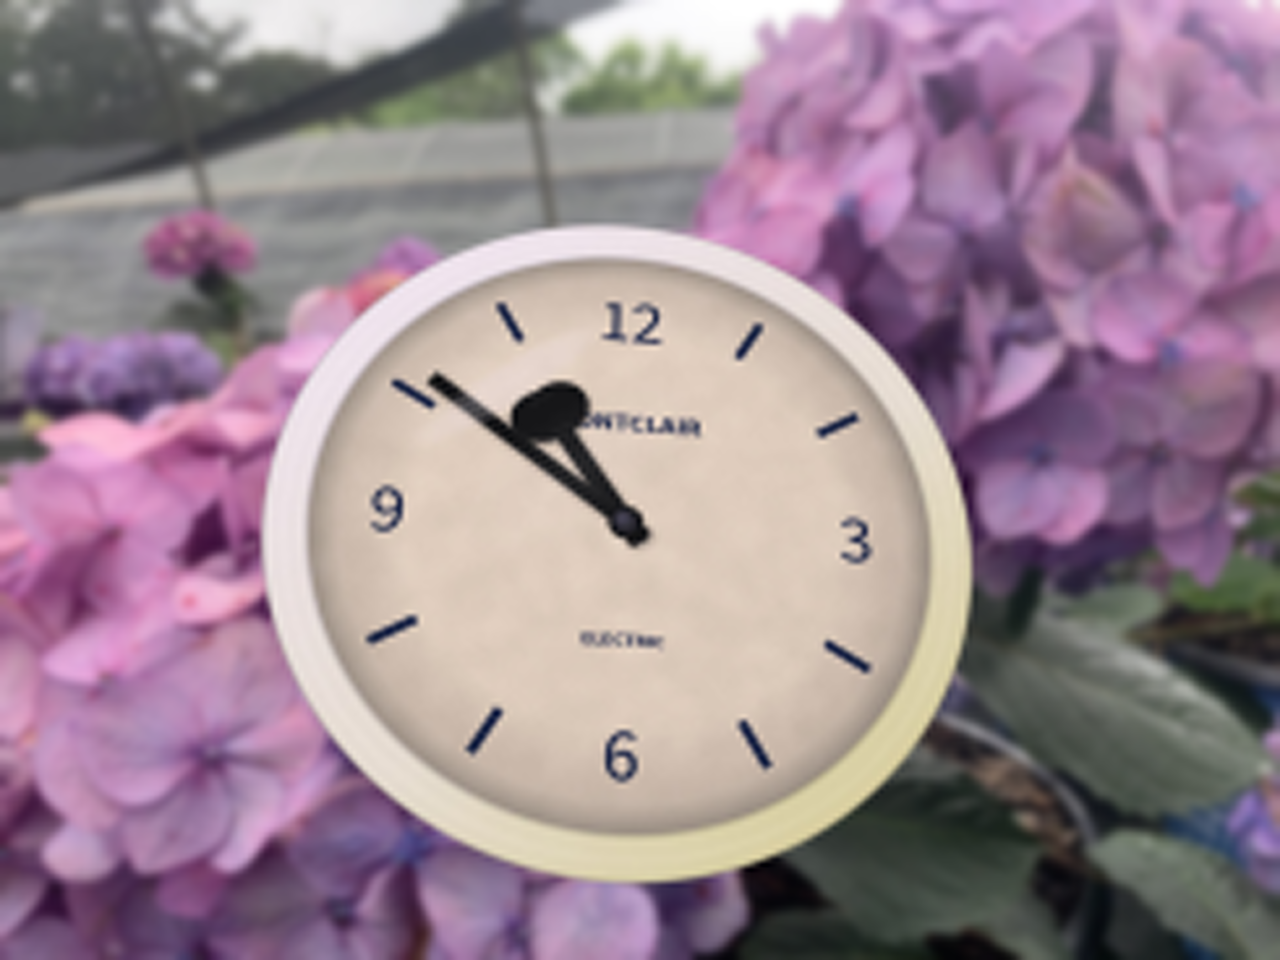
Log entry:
h=10 m=51
